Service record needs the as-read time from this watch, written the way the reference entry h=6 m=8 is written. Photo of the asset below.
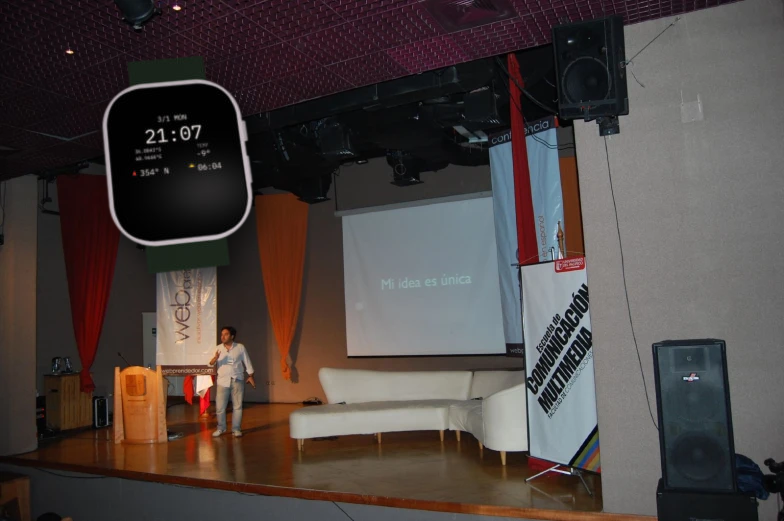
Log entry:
h=21 m=7
